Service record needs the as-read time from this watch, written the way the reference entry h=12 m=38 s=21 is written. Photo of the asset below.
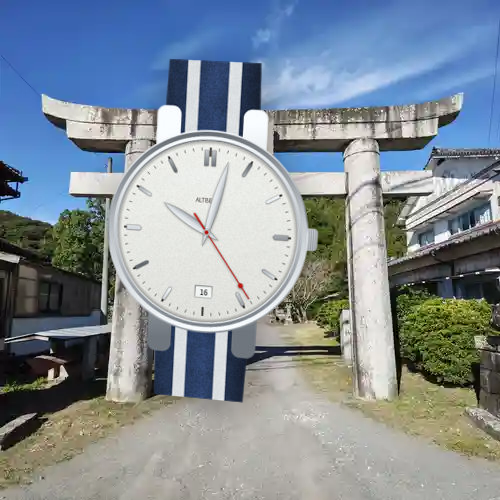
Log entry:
h=10 m=2 s=24
